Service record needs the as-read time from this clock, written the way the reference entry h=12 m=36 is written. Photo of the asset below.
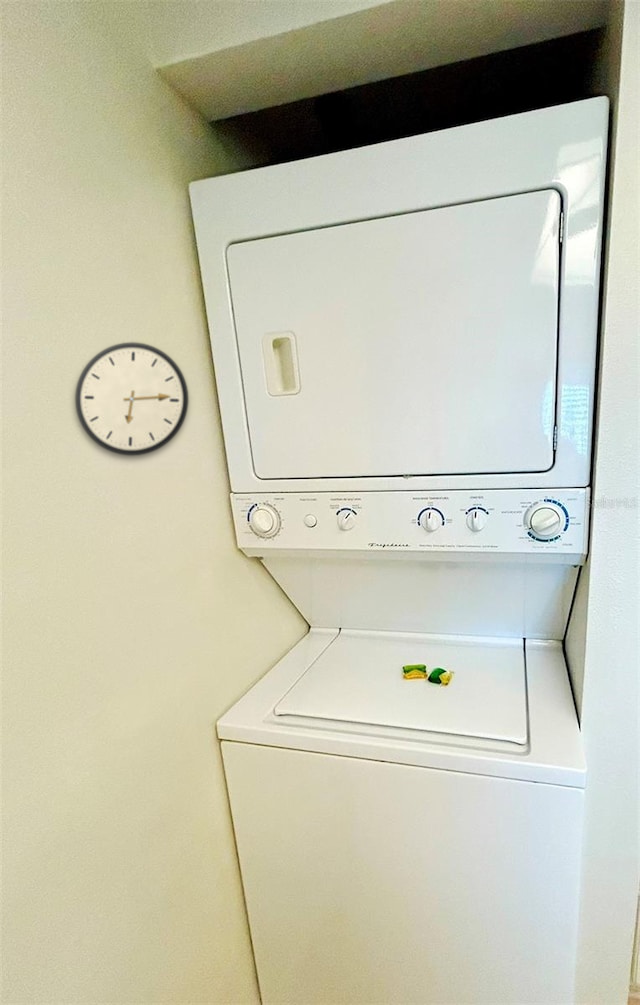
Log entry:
h=6 m=14
